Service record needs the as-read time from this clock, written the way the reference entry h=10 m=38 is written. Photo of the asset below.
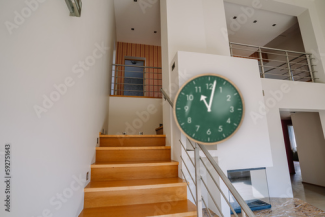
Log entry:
h=11 m=2
